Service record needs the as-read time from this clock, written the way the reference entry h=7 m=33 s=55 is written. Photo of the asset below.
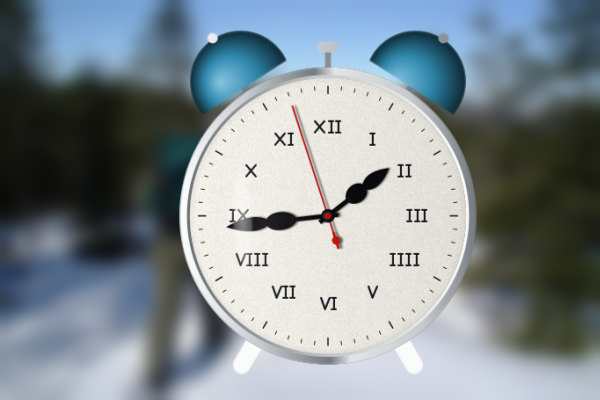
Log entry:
h=1 m=43 s=57
